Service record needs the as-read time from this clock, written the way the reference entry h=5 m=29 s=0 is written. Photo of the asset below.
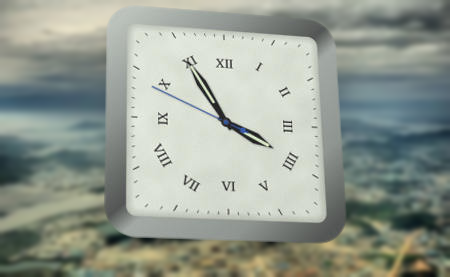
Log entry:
h=3 m=54 s=49
